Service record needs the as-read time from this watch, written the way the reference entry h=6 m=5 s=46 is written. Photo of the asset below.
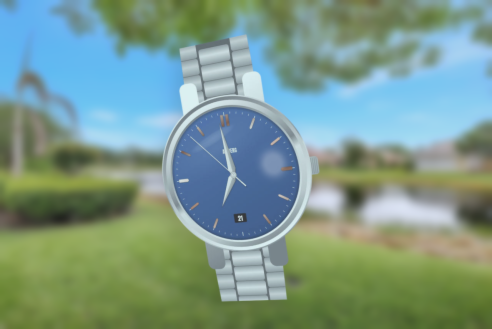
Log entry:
h=6 m=58 s=53
